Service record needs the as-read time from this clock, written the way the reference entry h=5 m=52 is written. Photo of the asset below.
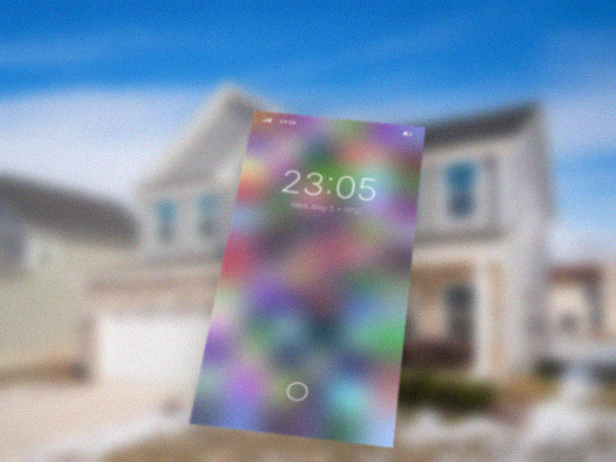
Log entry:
h=23 m=5
